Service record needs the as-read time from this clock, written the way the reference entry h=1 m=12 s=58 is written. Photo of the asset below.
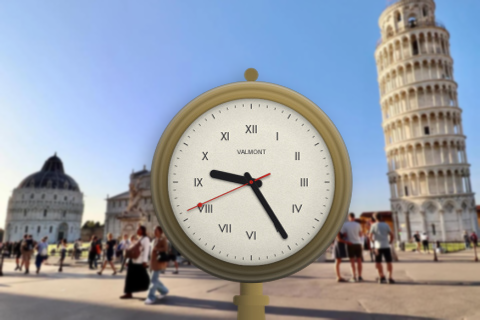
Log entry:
h=9 m=24 s=41
